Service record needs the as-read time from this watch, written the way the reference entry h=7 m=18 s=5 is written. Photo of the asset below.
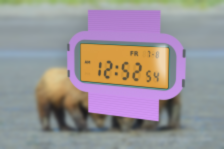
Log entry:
h=12 m=52 s=54
